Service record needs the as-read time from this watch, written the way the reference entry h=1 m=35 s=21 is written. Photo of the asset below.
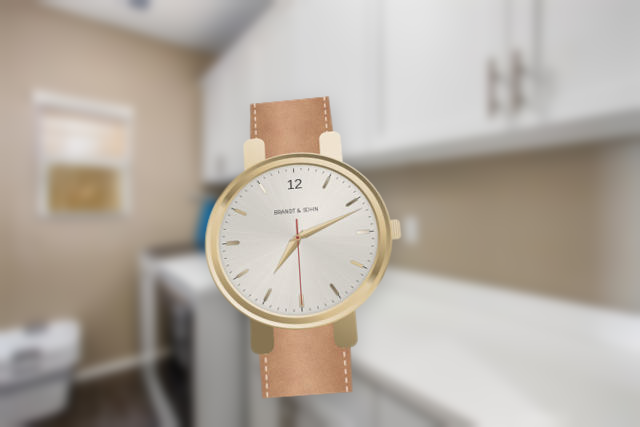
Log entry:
h=7 m=11 s=30
